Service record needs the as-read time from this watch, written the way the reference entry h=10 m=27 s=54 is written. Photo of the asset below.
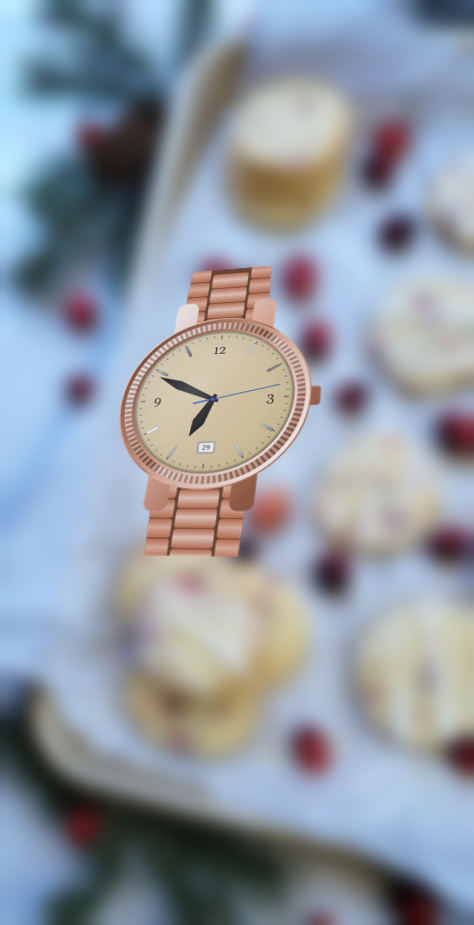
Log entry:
h=6 m=49 s=13
